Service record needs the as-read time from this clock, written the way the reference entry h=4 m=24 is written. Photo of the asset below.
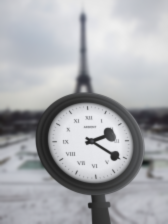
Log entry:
h=2 m=21
